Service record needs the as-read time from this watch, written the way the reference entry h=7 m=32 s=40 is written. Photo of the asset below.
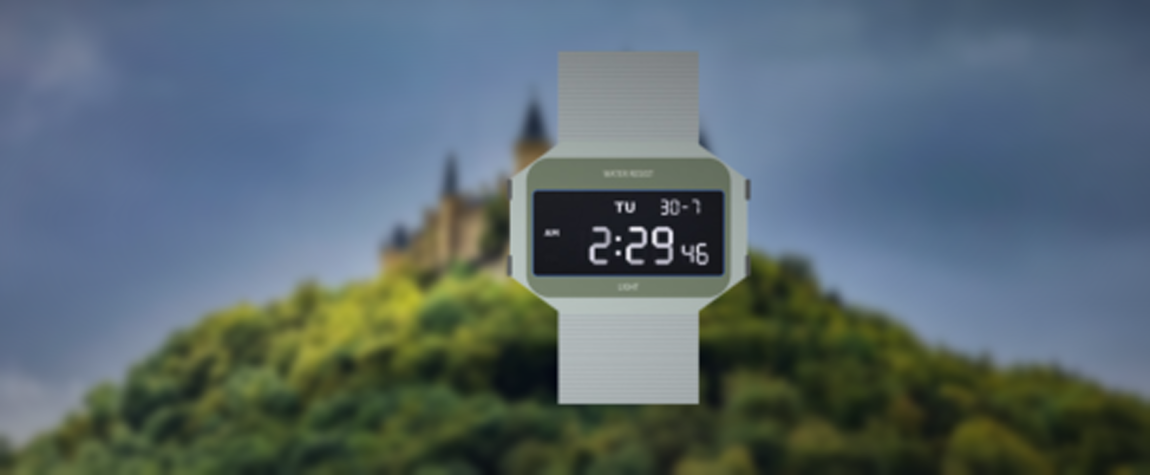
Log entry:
h=2 m=29 s=46
